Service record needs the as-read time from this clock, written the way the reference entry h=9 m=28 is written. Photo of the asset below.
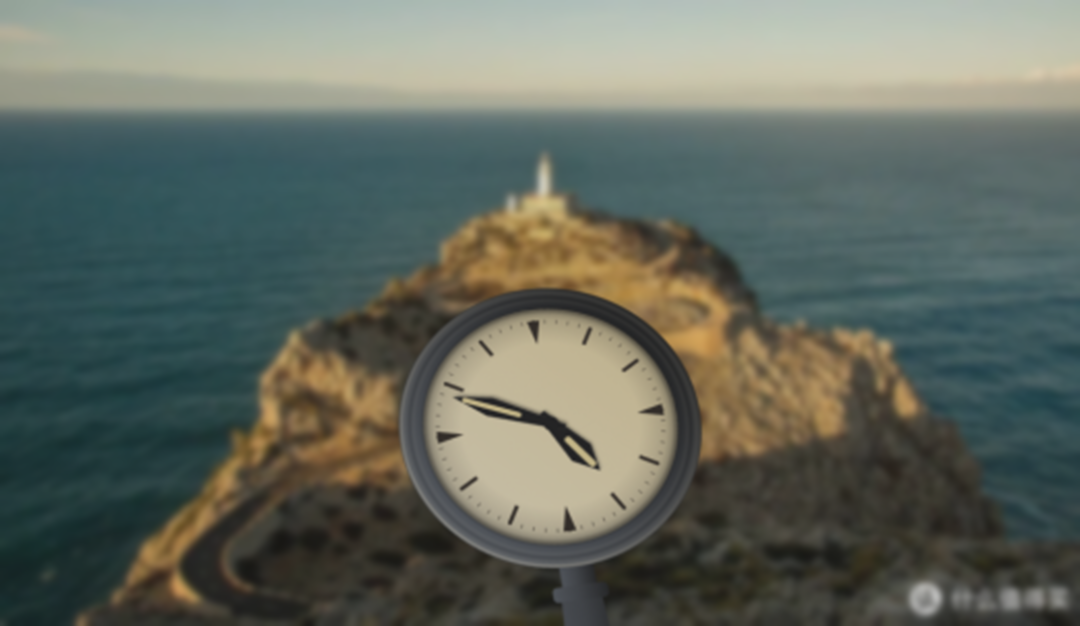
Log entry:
h=4 m=49
